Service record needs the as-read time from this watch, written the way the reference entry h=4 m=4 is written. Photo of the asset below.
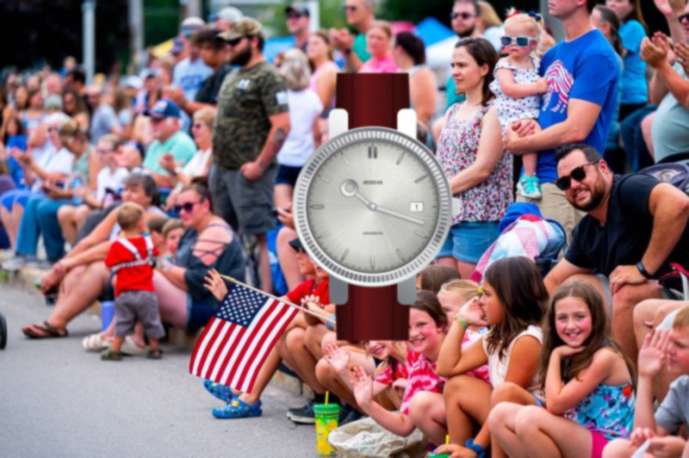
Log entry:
h=10 m=18
